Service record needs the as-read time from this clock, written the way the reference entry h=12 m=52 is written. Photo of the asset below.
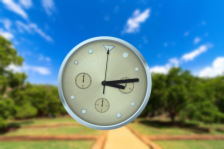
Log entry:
h=3 m=13
